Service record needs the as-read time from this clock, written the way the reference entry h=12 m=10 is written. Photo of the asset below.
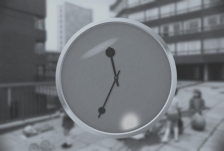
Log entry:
h=11 m=34
